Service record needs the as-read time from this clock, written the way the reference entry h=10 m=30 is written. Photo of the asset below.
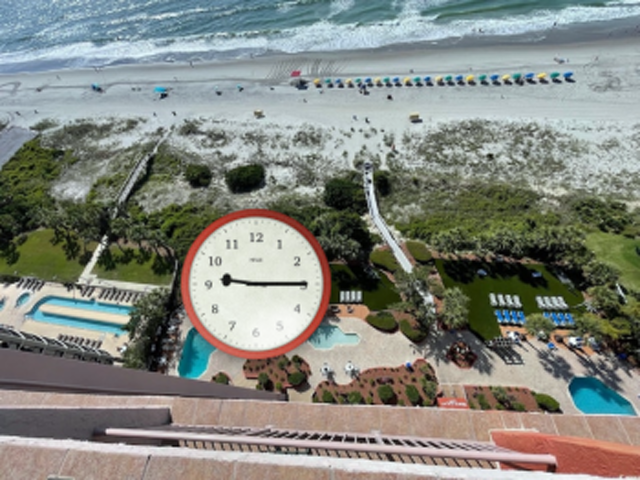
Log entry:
h=9 m=15
